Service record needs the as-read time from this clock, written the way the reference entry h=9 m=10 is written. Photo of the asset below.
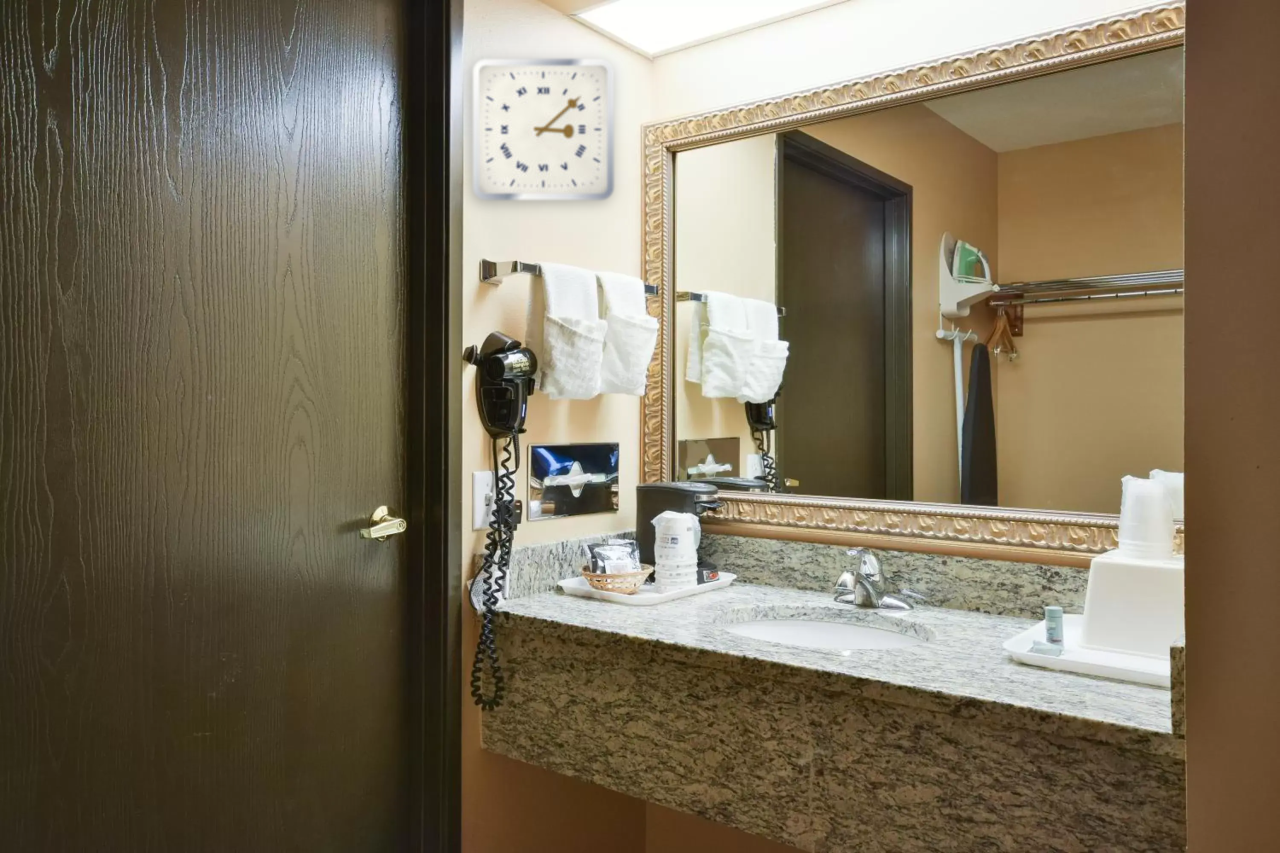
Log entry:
h=3 m=8
